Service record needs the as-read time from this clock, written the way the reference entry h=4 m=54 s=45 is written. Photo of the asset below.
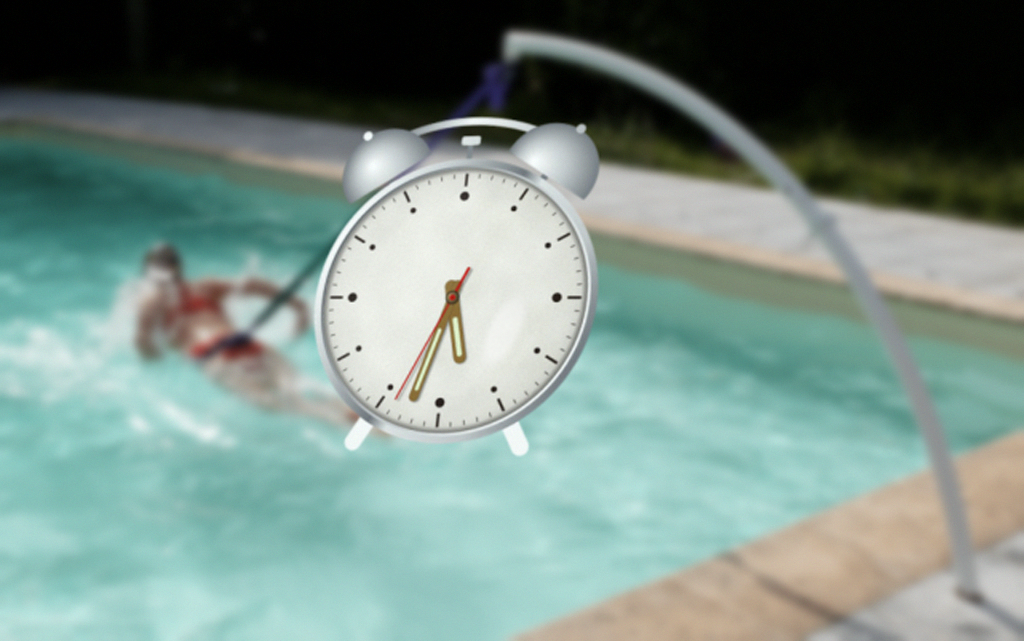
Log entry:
h=5 m=32 s=34
